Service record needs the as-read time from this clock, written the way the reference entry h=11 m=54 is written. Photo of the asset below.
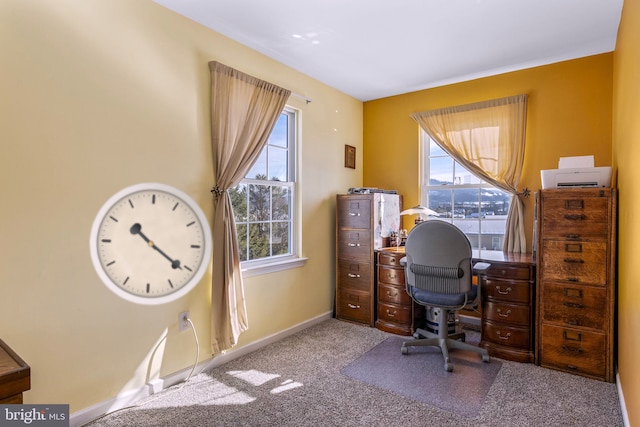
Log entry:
h=10 m=21
